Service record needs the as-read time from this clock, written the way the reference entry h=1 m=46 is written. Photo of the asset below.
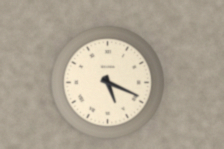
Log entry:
h=5 m=19
